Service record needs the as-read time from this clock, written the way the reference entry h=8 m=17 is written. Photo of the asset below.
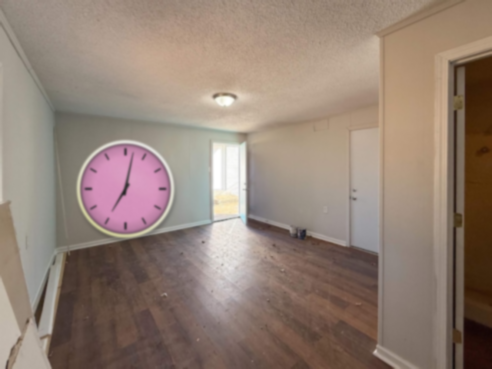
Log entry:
h=7 m=2
